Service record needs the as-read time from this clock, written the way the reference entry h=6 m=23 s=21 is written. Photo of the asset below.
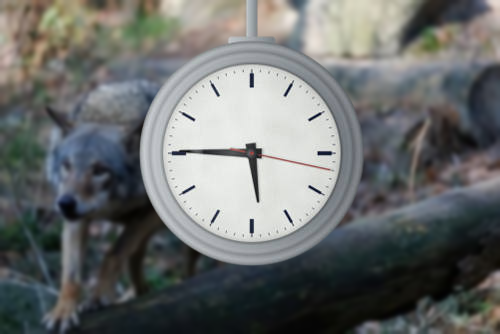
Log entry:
h=5 m=45 s=17
